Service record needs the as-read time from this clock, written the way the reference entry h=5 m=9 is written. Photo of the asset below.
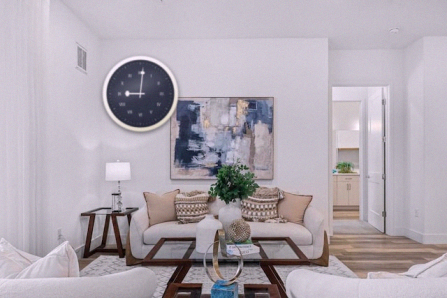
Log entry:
h=9 m=1
